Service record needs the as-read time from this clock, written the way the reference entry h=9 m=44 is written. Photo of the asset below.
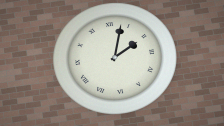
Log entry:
h=2 m=3
